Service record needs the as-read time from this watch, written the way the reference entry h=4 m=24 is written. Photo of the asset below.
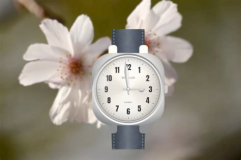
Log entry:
h=2 m=59
